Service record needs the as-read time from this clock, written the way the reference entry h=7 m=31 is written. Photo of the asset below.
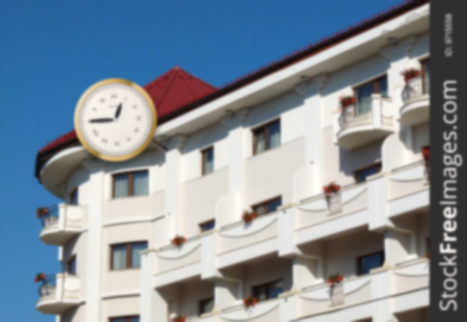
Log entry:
h=12 m=45
